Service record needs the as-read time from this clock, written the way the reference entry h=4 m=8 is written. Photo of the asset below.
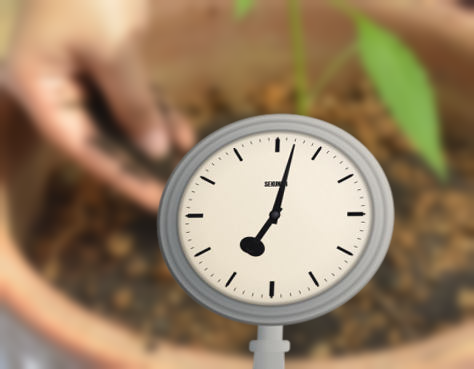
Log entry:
h=7 m=2
